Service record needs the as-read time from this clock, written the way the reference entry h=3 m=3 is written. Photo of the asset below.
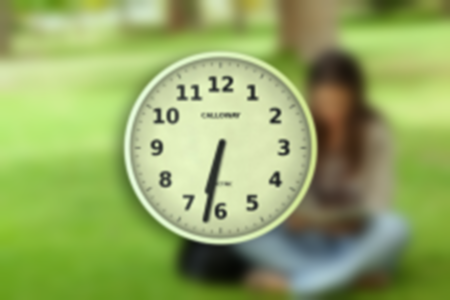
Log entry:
h=6 m=32
